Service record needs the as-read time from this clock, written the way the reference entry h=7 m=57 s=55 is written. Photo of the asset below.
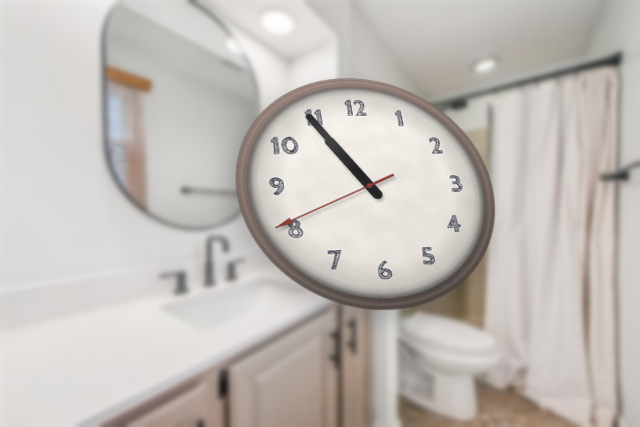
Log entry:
h=10 m=54 s=41
